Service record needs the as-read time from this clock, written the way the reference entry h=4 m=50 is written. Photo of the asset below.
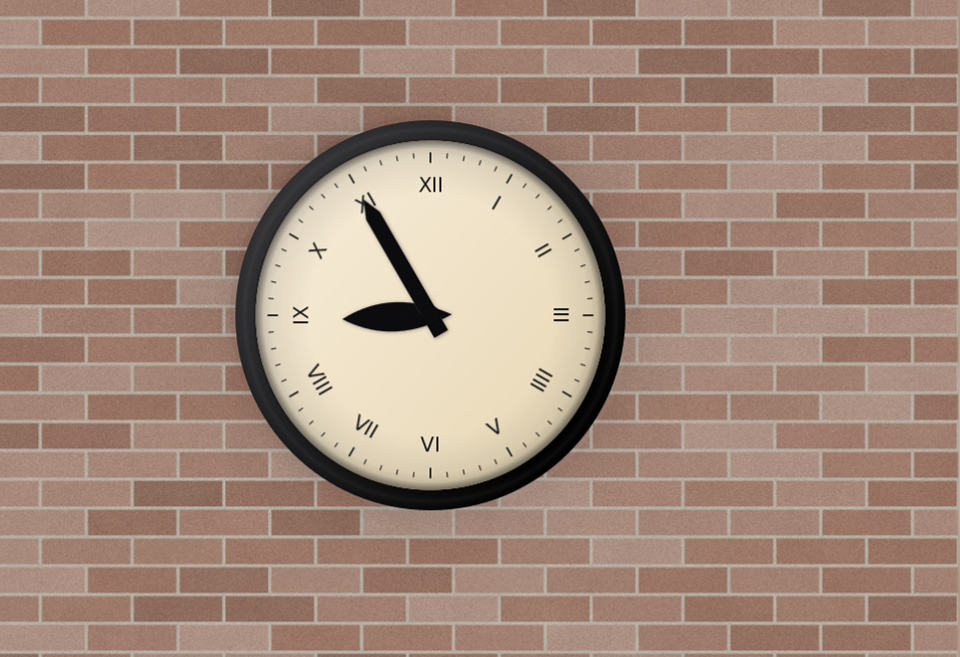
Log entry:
h=8 m=55
